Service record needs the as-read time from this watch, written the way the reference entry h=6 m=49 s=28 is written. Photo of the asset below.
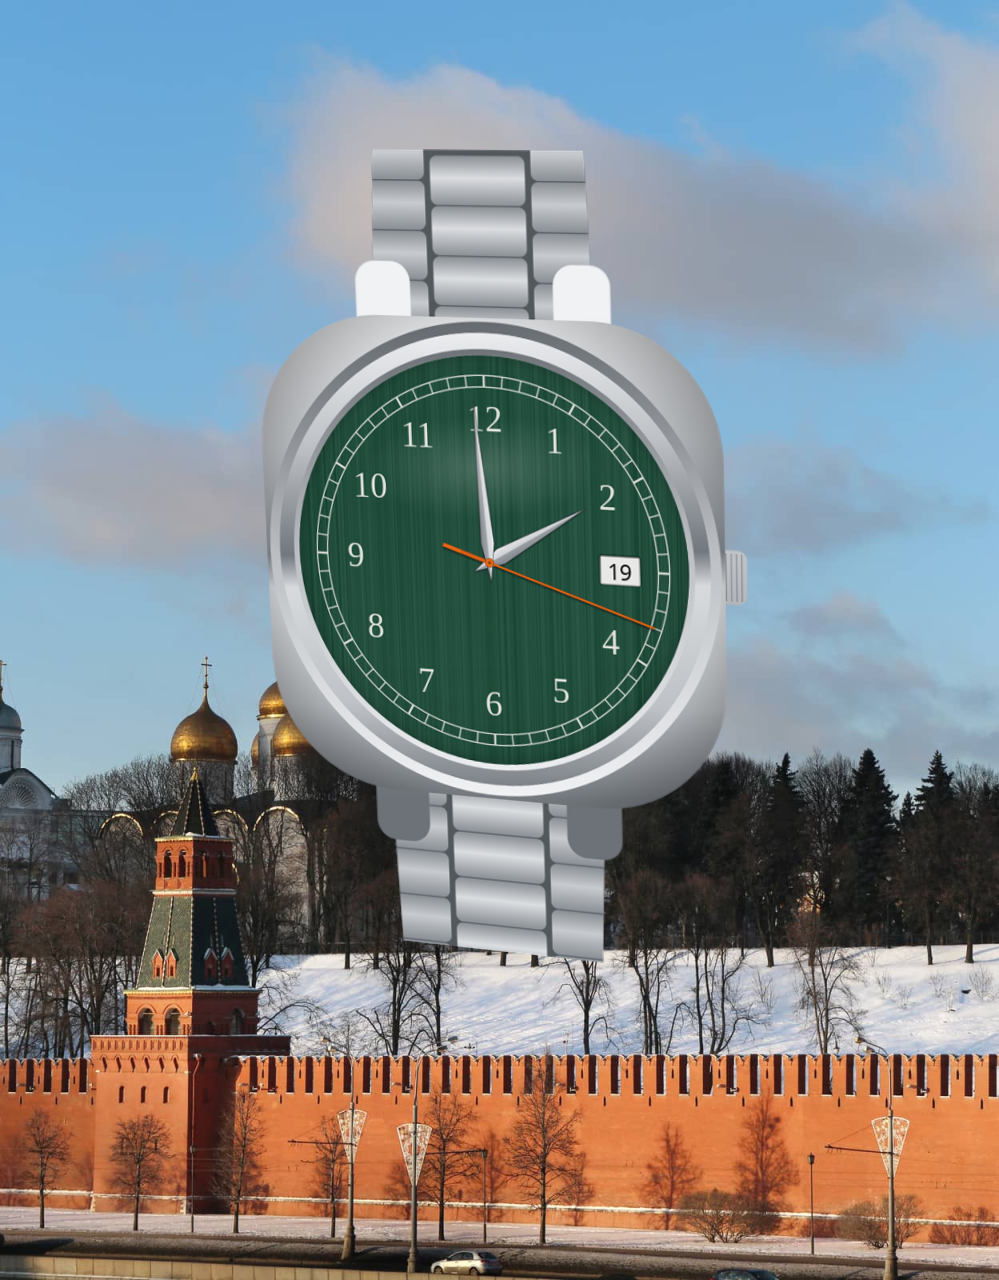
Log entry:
h=1 m=59 s=18
